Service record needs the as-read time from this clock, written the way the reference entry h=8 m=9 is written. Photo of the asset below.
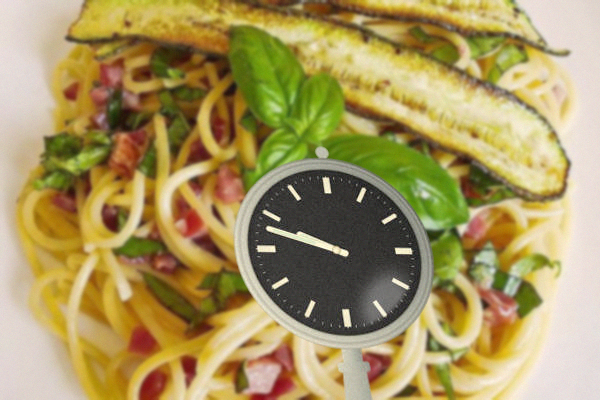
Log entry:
h=9 m=48
